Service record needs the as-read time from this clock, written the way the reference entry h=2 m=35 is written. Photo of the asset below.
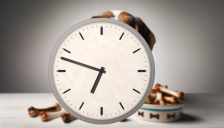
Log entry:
h=6 m=48
